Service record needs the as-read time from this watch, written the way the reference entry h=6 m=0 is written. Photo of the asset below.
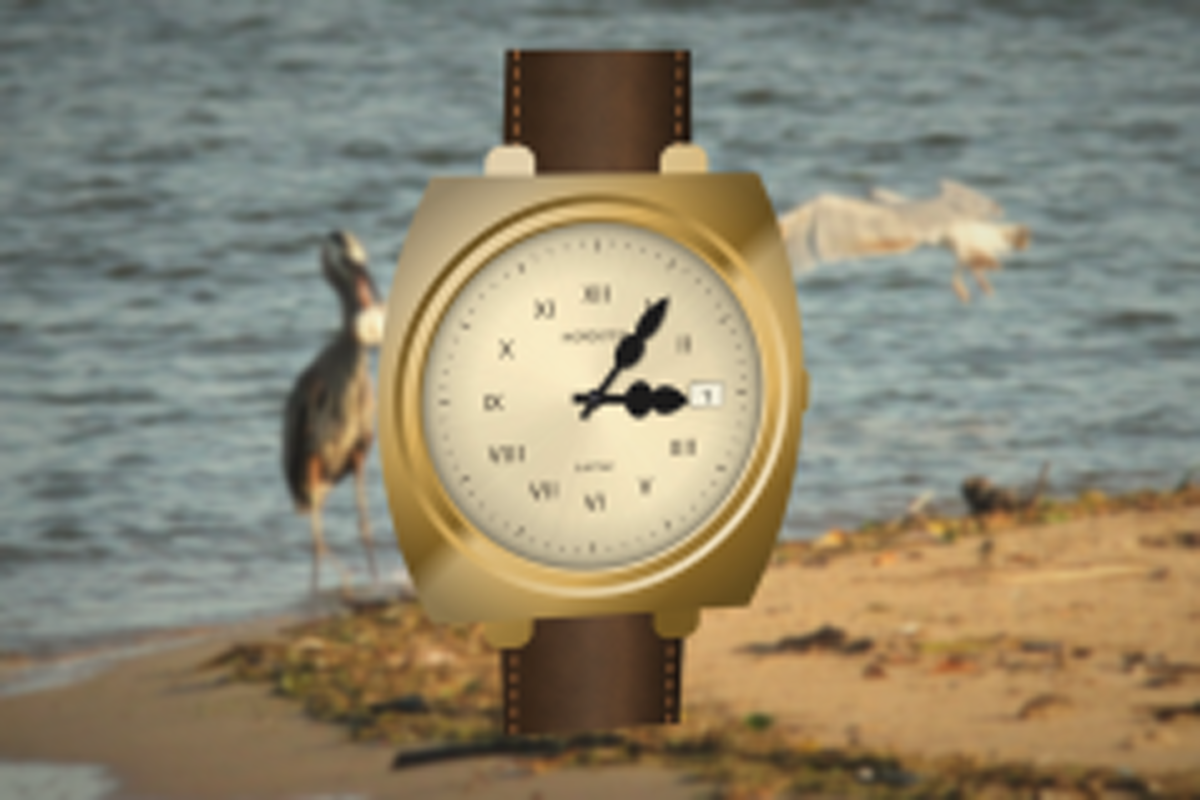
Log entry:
h=3 m=6
